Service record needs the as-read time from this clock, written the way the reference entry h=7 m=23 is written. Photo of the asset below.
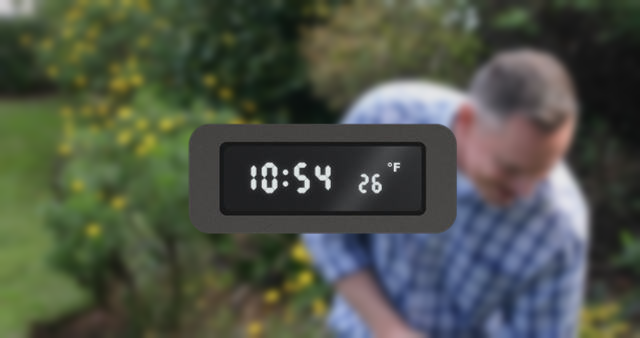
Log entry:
h=10 m=54
